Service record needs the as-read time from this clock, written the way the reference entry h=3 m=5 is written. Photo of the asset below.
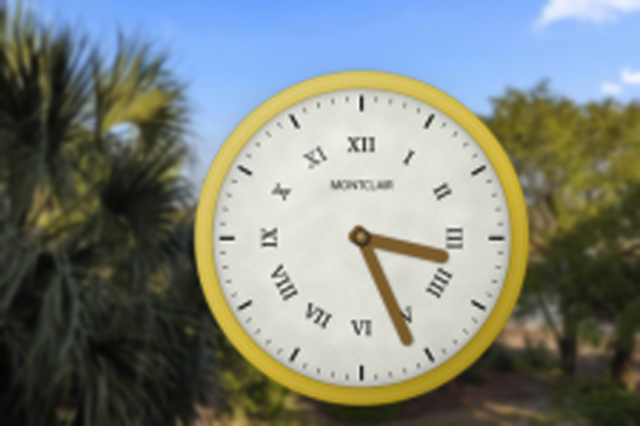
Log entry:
h=3 m=26
